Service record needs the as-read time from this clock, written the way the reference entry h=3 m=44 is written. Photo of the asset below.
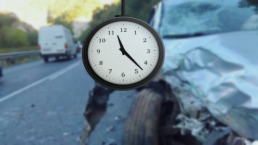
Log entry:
h=11 m=23
